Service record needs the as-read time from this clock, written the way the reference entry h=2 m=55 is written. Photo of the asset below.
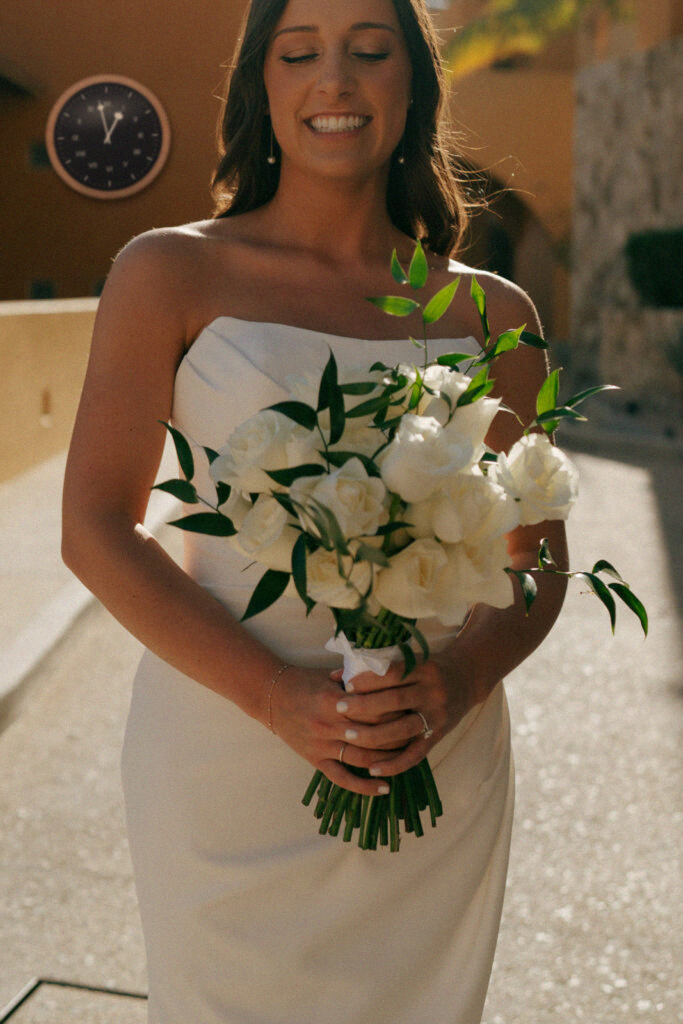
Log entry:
h=12 m=58
